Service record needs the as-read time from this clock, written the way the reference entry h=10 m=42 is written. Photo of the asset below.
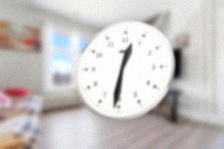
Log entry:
h=12 m=31
